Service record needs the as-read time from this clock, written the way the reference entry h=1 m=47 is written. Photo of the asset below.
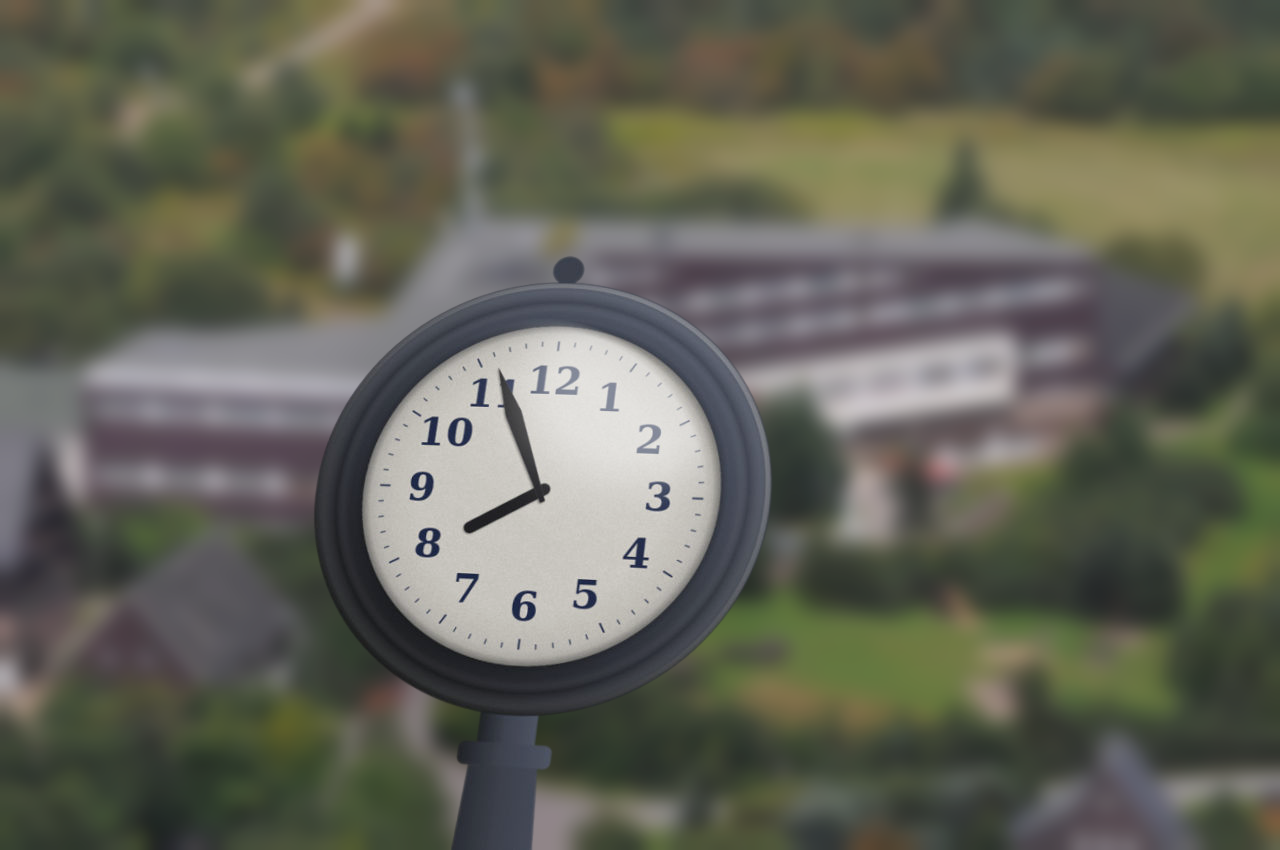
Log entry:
h=7 m=56
